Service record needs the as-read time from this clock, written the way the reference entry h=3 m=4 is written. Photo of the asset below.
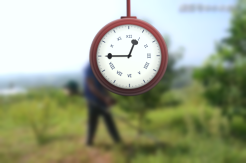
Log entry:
h=12 m=45
